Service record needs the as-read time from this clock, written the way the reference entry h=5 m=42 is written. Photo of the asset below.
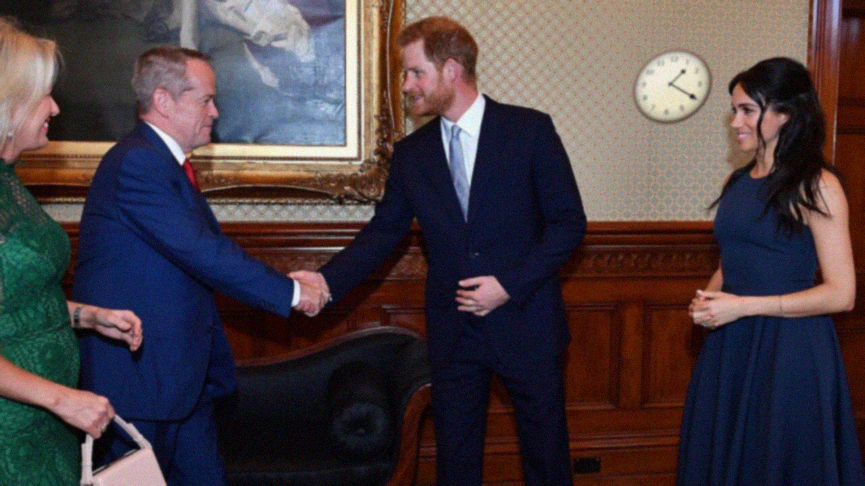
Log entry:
h=1 m=20
